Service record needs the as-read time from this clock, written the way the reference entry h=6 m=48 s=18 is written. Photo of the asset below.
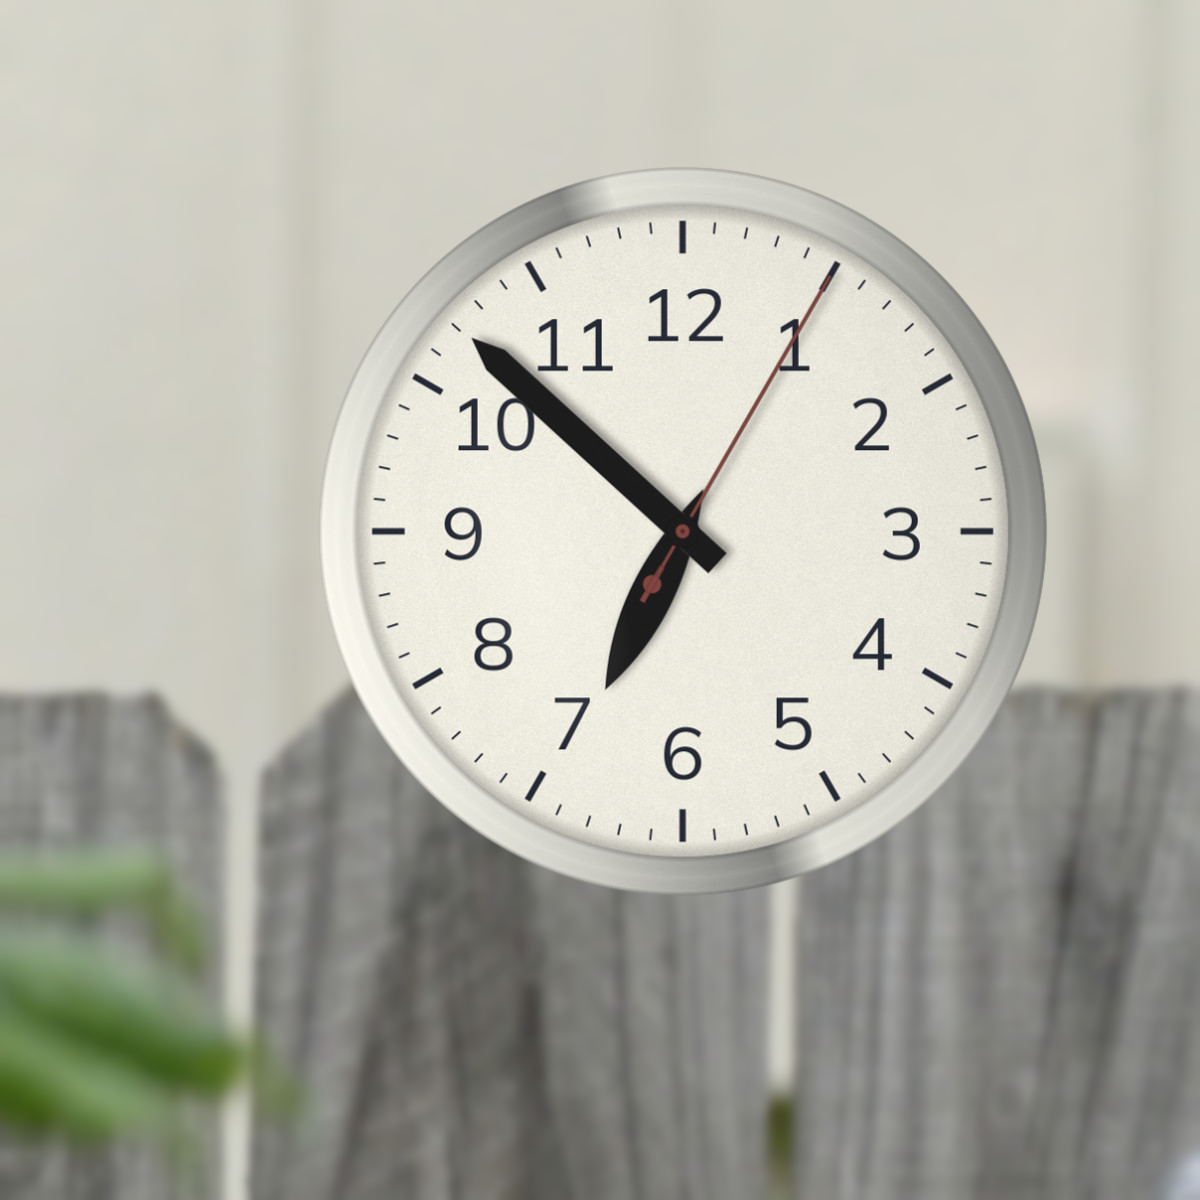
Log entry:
h=6 m=52 s=5
